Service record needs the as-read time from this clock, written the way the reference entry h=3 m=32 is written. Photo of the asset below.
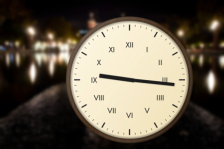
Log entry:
h=9 m=16
